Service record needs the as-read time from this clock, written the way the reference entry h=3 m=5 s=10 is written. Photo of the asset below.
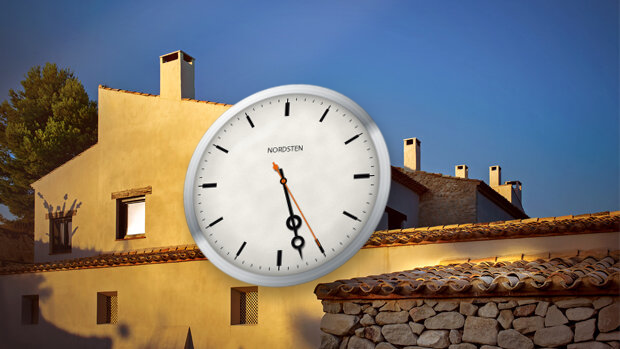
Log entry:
h=5 m=27 s=25
